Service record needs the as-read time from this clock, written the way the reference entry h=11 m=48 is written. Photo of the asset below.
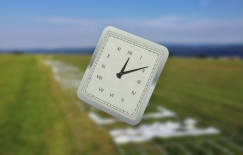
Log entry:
h=12 m=9
